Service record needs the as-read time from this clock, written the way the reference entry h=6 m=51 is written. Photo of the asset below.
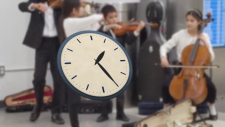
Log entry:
h=1 m=25
